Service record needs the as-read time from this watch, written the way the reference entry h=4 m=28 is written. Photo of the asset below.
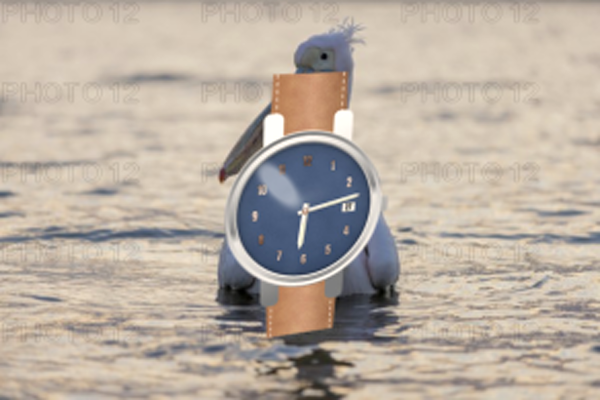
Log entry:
h=6 m=13
